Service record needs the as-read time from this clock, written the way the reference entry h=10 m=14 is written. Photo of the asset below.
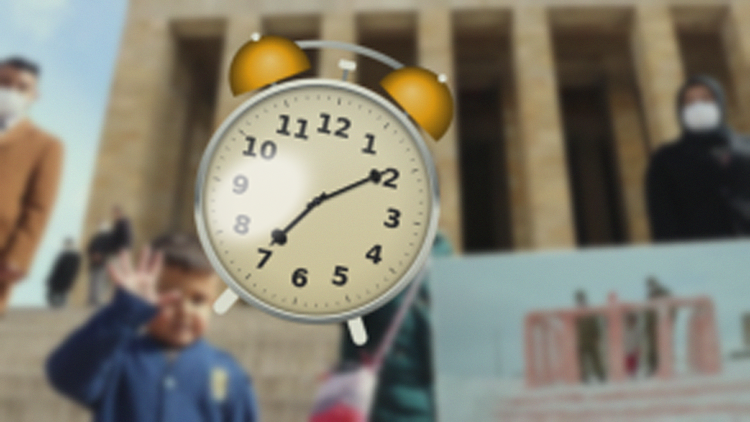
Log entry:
h=7 m=9
